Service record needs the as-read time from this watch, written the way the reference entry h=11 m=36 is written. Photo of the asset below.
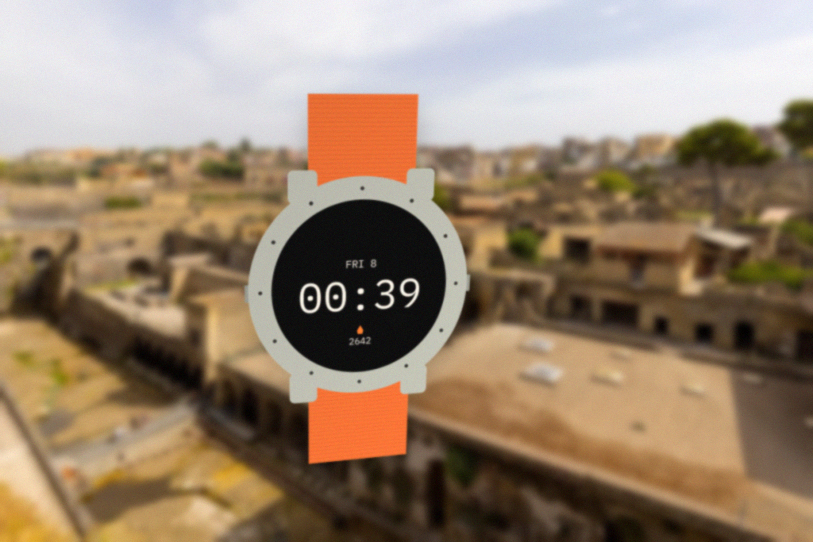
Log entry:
h=0 m=39
